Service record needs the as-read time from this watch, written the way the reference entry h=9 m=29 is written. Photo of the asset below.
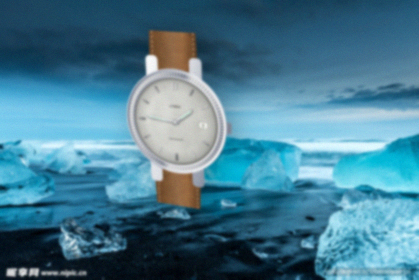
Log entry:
h=1 m=46
